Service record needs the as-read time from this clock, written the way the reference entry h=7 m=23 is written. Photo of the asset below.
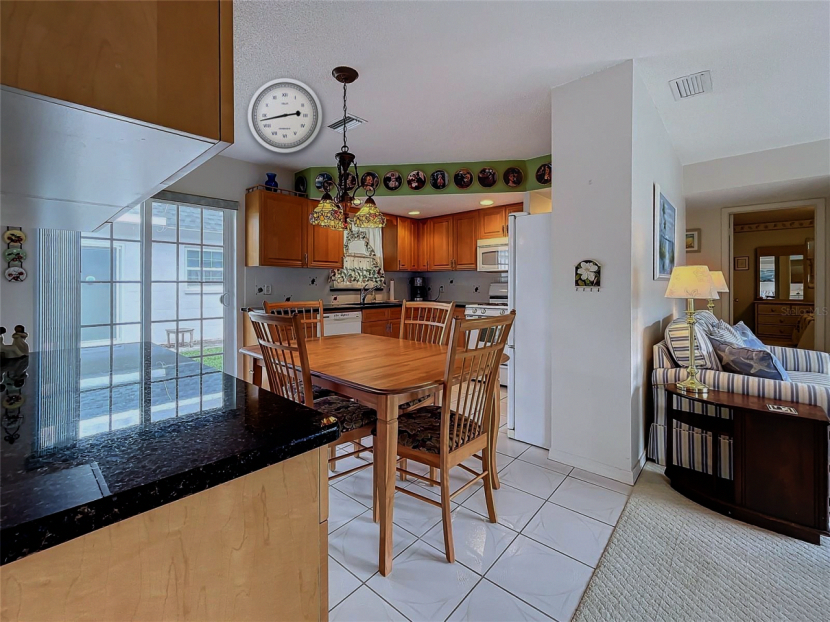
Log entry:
h=2 m=43
